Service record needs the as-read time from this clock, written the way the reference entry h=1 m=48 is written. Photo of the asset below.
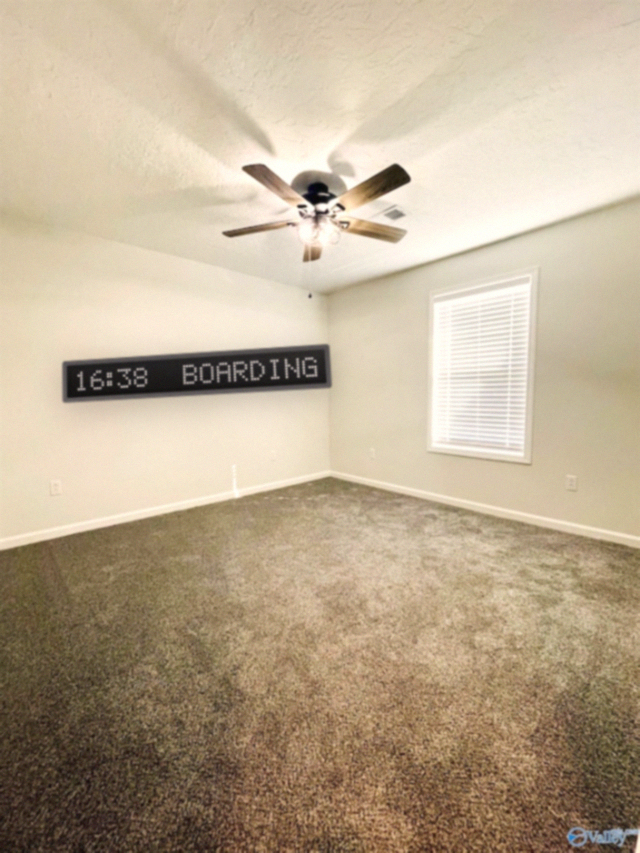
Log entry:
h=16 m=38
